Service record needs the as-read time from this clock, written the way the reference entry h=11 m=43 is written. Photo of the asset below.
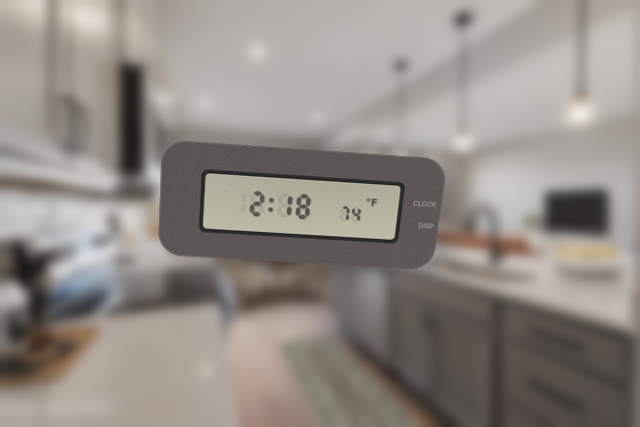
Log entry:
h=2 m=18
